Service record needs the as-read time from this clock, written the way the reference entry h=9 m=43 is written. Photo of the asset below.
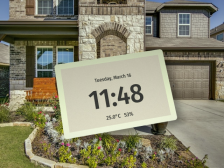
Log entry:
h=11 m=48
